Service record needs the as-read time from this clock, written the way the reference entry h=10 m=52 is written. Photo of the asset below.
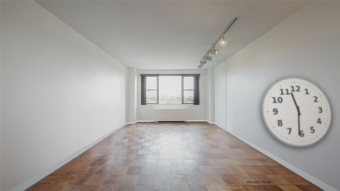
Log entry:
h=11 m=31
